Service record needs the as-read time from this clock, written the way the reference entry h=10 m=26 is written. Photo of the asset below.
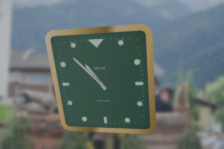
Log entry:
h=10 m=53
